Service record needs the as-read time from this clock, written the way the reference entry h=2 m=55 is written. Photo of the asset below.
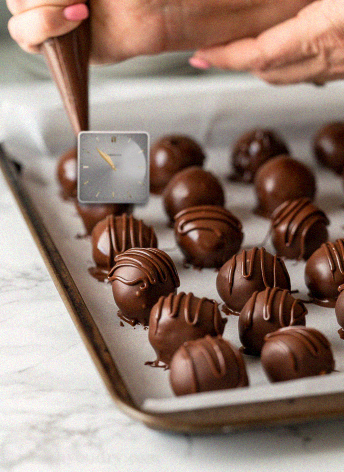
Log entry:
h=10 m=53
